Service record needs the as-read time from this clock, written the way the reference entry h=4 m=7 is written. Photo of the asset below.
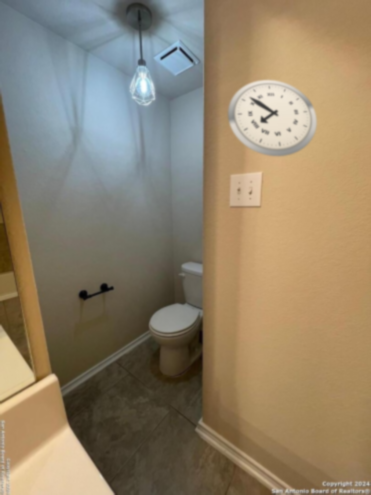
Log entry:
h=7 m=52
